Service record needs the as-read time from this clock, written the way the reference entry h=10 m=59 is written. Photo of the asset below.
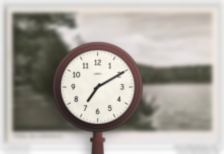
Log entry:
h=7 m=10
